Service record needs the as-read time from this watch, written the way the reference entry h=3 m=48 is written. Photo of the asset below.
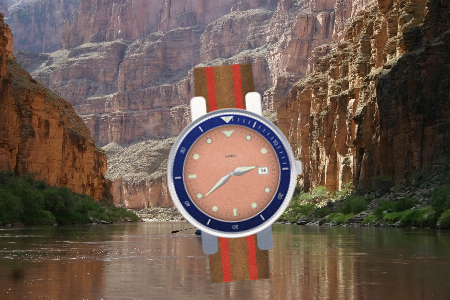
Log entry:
h=2 m=39
